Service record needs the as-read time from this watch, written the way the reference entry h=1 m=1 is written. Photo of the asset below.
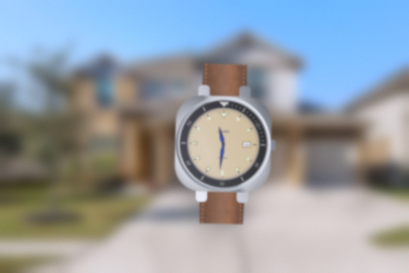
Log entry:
h=11 m=31
